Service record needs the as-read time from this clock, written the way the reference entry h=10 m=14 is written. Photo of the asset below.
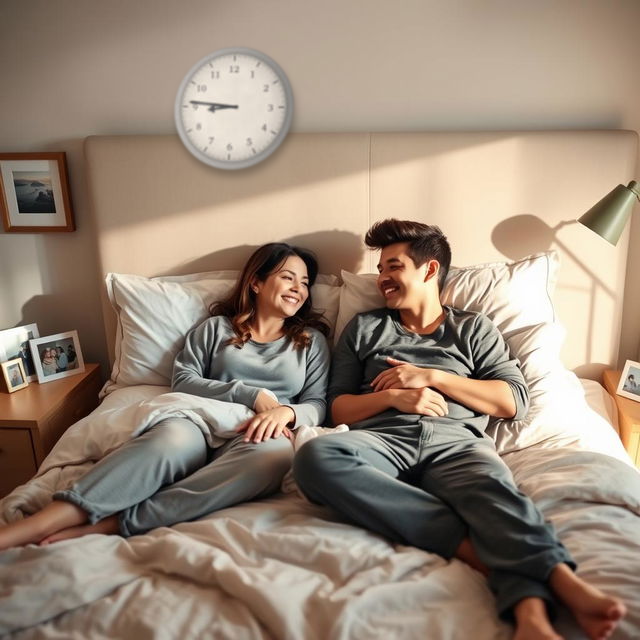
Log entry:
h=8 m=46
